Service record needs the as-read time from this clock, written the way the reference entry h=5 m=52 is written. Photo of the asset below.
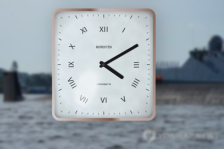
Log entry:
h=4 m=10
